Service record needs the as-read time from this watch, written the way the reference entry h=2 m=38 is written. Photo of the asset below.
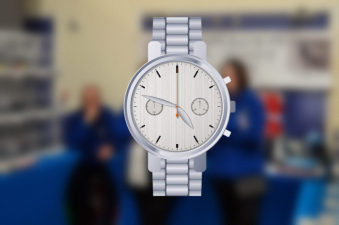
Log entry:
h=4 m=48
